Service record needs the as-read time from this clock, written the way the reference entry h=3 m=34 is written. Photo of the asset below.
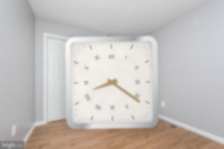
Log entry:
h=8 m=21
